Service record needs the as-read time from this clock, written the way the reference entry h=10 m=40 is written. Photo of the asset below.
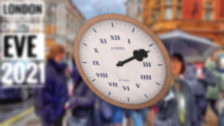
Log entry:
h=2 m=11
